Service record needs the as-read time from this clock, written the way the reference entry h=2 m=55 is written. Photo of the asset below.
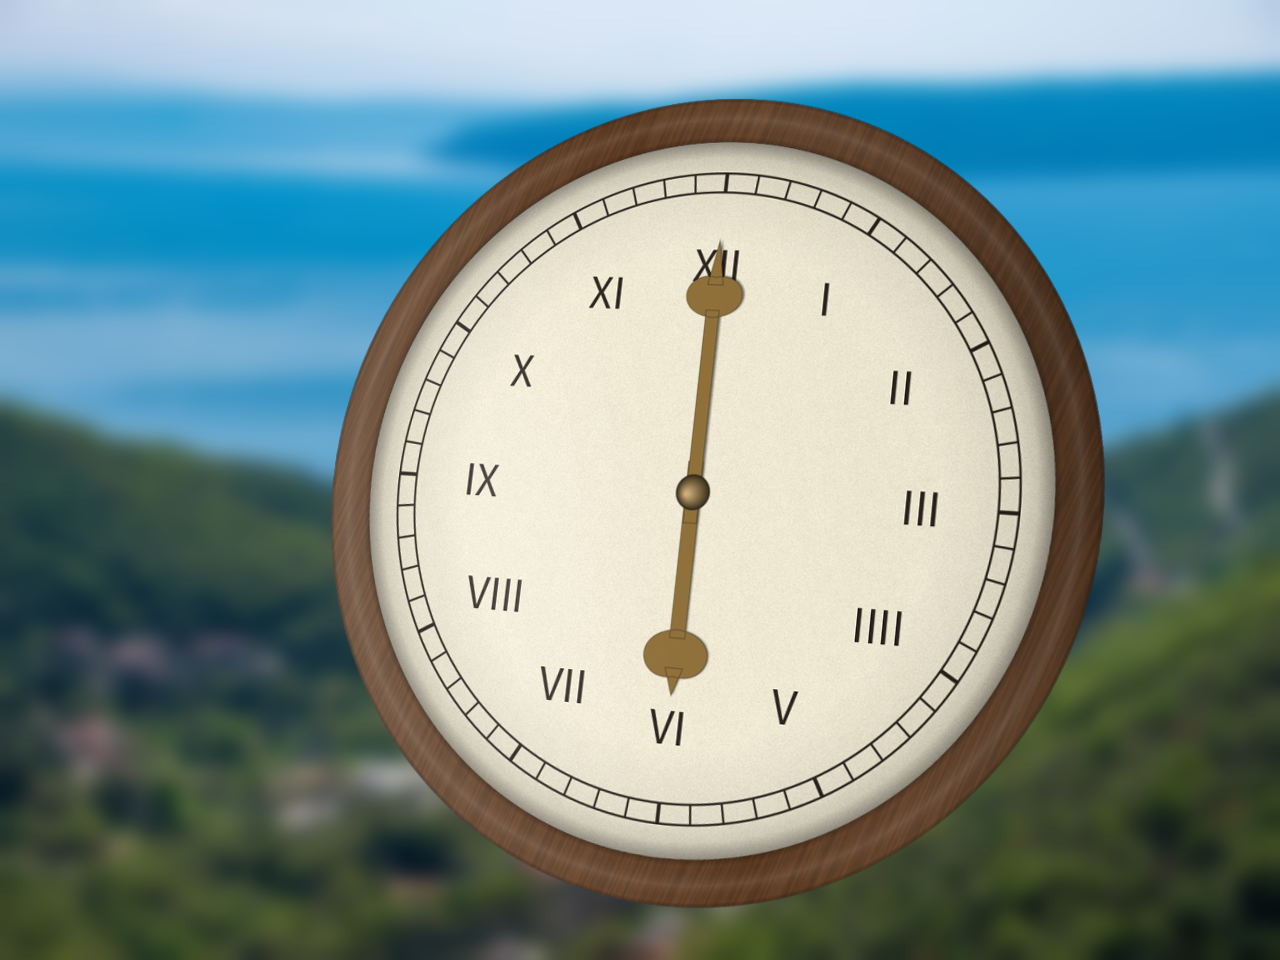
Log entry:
h=6 m=0
